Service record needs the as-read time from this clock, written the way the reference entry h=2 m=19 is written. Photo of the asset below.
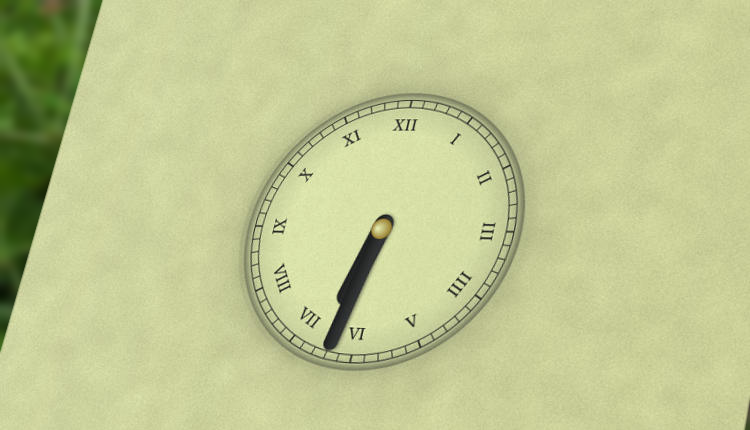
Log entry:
h=6 m=32
